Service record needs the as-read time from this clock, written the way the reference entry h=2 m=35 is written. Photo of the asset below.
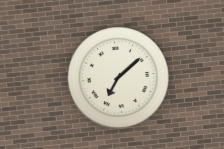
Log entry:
h=7 m=9
